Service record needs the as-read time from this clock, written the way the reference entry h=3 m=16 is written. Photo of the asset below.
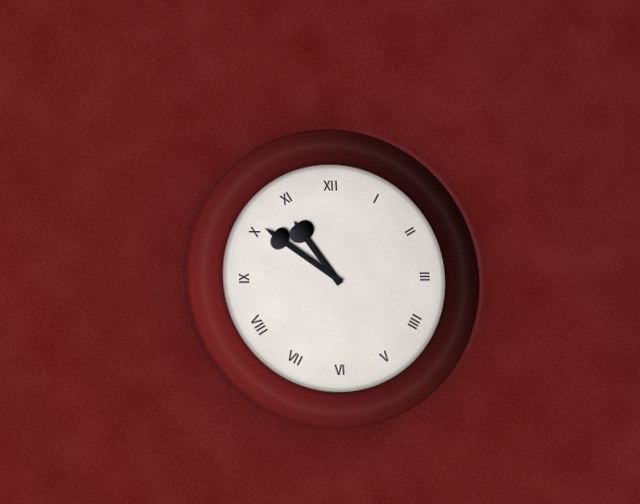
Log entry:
h=10 m=51
